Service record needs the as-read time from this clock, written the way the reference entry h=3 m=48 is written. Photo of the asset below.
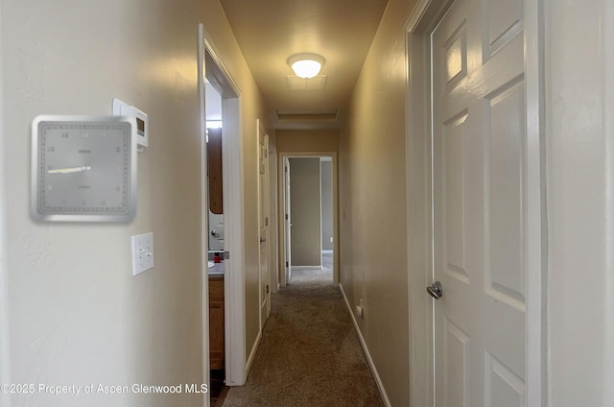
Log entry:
h=8 m=44
